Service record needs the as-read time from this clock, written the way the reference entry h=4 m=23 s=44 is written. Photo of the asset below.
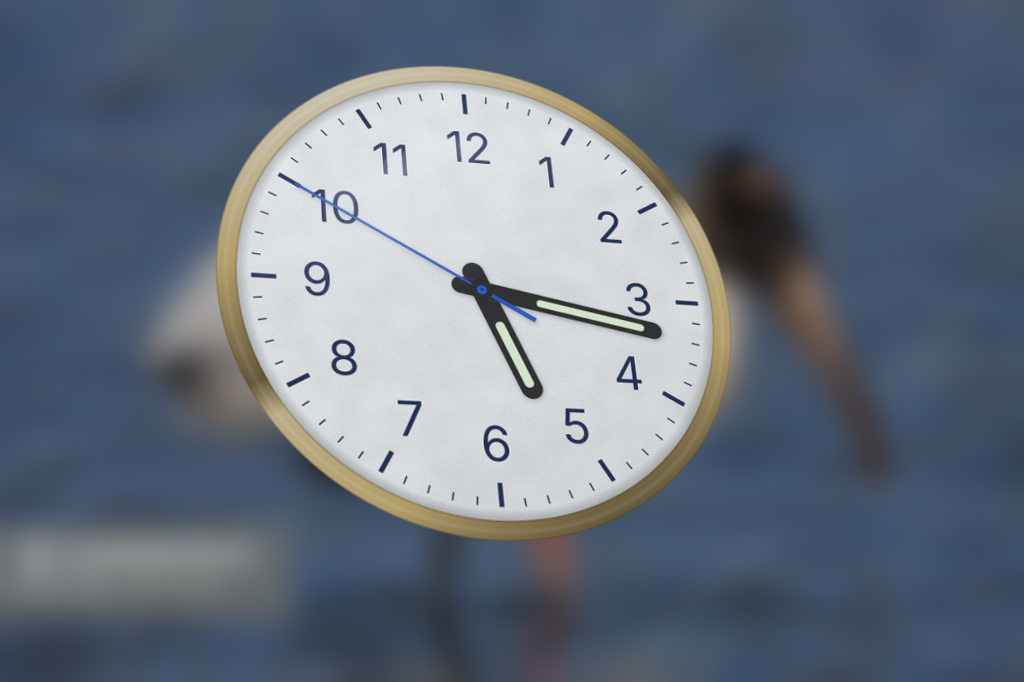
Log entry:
h=5 m=16 s=50
